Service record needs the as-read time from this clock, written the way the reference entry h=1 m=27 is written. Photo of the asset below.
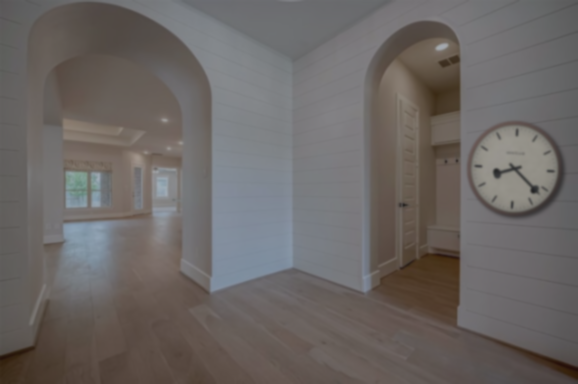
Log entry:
h=8 m=22
